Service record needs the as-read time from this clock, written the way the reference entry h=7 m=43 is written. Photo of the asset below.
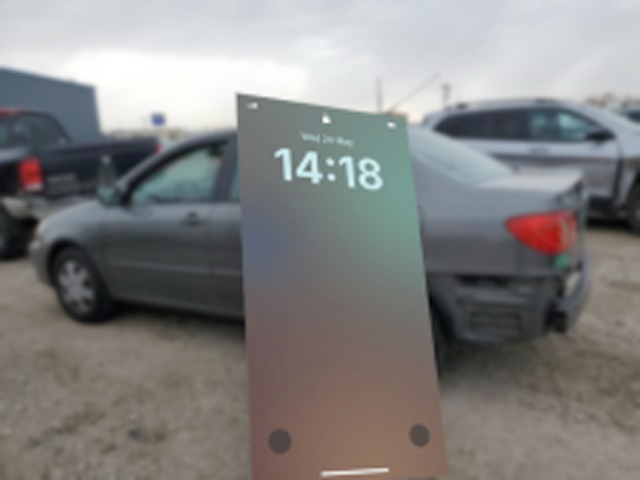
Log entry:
h=14 m=18
